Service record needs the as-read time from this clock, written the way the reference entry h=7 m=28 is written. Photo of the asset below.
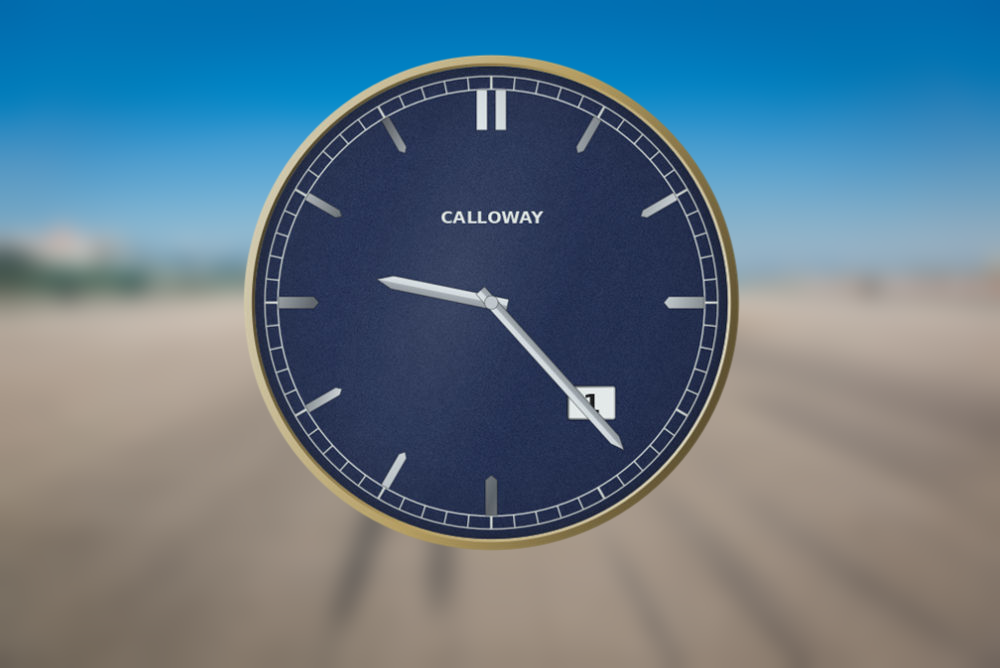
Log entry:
h=9 m=23
